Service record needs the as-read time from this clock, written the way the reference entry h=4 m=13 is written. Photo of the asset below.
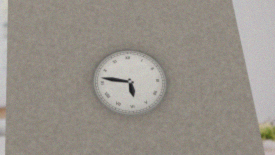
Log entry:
h=5 m=47
